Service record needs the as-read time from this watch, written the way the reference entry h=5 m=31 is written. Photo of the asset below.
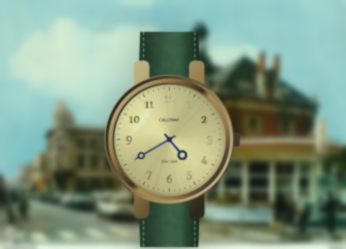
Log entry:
h=4 m=40
